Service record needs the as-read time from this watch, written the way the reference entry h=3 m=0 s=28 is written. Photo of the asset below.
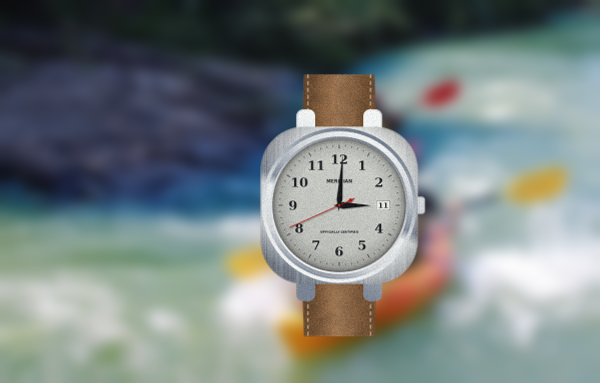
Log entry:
h=3 m=0 s=41
